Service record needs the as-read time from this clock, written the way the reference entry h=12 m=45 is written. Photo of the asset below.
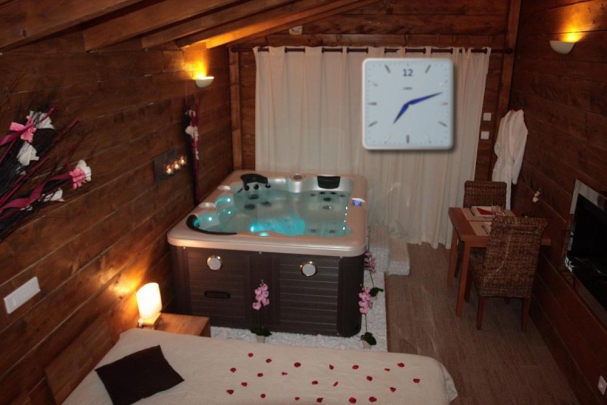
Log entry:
h=7 m=12
